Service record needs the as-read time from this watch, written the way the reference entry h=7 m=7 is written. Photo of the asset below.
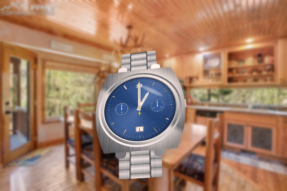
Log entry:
h=1 m=0
